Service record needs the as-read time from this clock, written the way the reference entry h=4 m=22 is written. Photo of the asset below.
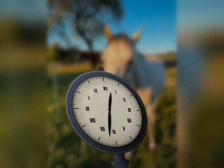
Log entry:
h=12 m=32
